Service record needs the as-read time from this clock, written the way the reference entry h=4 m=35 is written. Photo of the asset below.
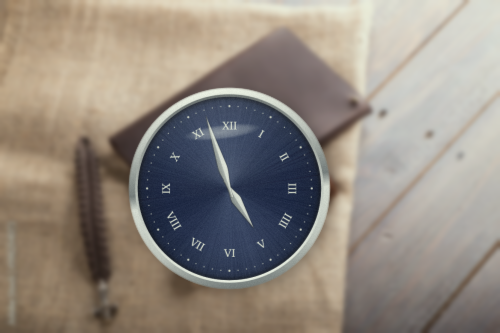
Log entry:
h=4 m=57
